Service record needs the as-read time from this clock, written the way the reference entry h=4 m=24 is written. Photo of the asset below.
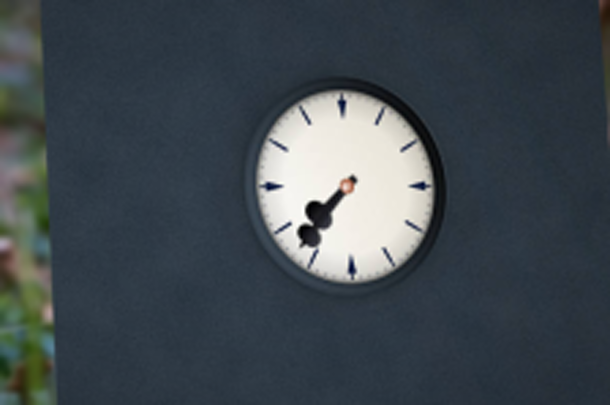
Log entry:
h=7 m=37
